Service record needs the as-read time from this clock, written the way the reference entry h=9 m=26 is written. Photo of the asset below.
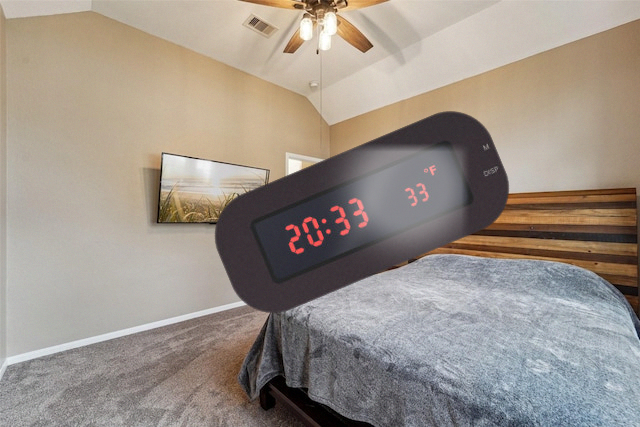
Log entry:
h=20 m=33
